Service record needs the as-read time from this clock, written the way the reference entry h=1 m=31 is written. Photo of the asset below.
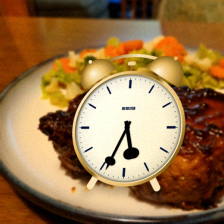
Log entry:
h=5 m=34
